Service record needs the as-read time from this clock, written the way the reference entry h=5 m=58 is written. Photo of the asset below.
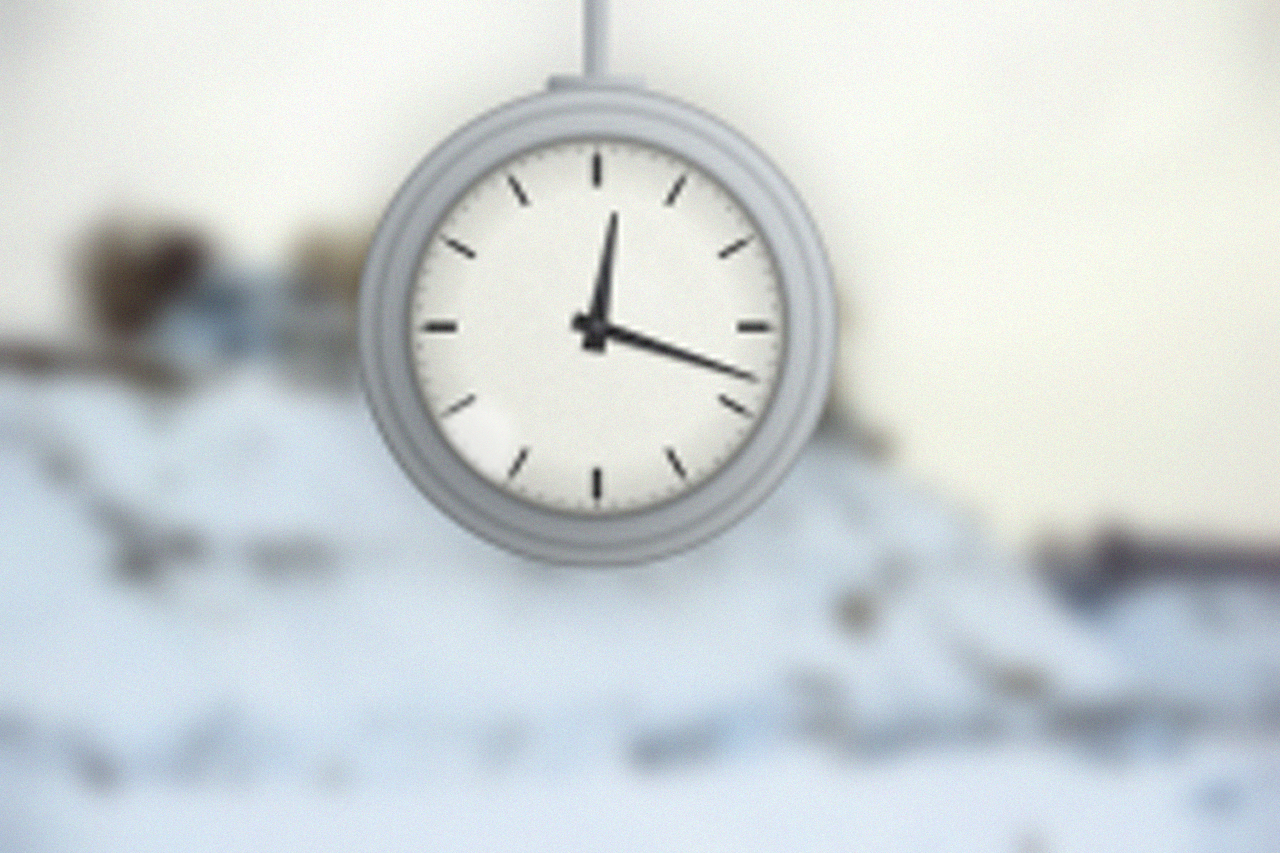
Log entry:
h=12 m=18
